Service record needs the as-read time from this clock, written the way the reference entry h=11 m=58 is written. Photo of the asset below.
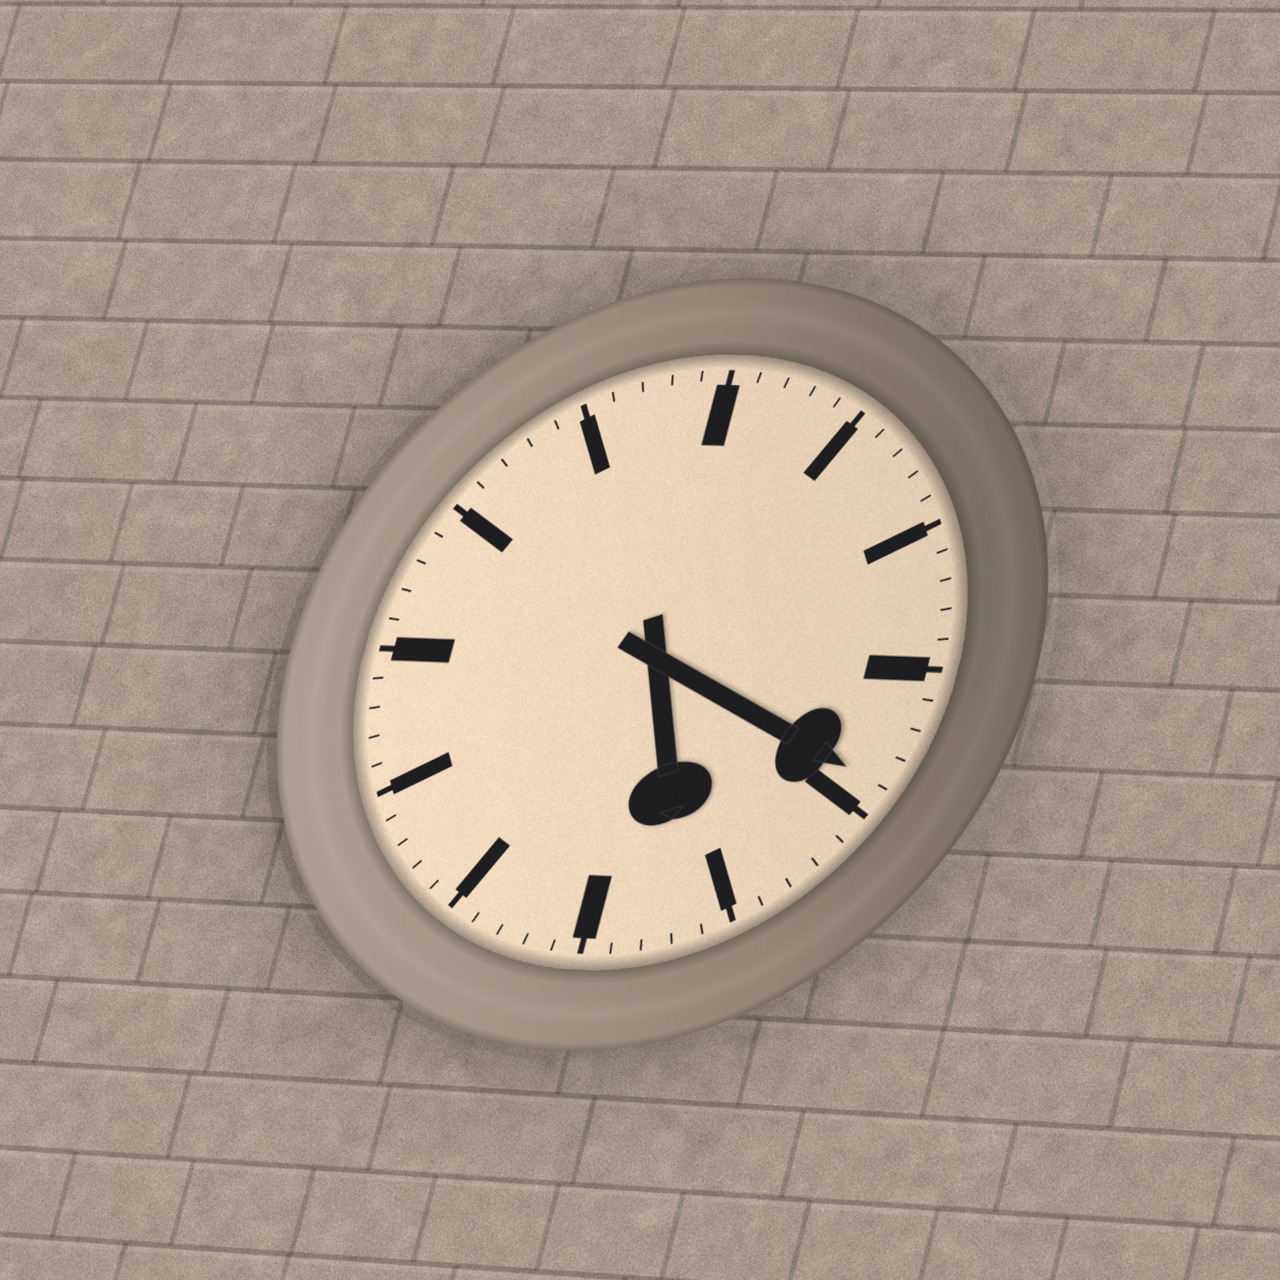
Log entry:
h=5 m=19
